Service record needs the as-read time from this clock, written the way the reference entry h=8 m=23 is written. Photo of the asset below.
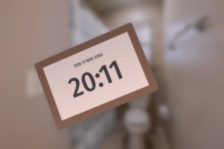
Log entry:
h=20 m=11
